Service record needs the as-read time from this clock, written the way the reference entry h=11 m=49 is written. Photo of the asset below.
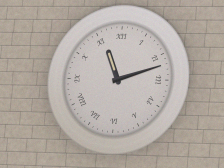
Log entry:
h=11 m=12
